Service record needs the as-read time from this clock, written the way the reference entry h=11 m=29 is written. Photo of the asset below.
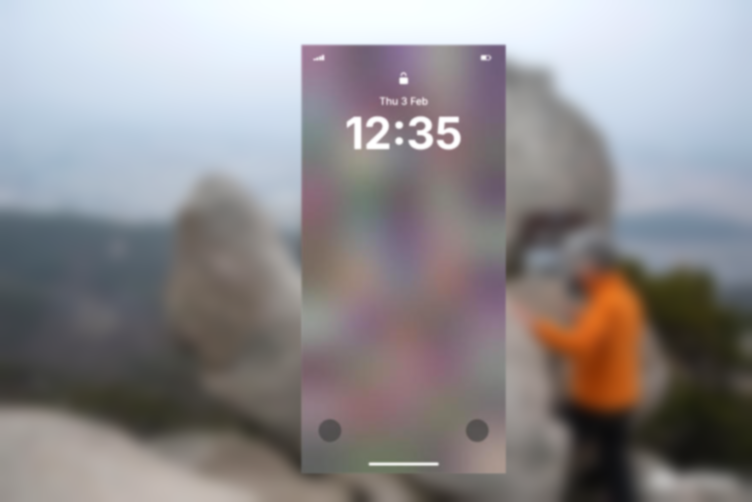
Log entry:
h=12 m=35
